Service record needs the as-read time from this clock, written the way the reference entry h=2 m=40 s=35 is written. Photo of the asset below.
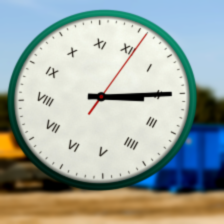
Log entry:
h=2 m=10 s=1
